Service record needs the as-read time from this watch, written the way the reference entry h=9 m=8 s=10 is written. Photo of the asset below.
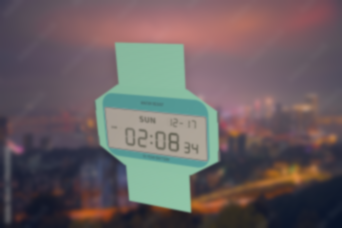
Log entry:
h=2 m=8 s=34
